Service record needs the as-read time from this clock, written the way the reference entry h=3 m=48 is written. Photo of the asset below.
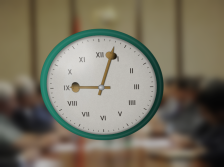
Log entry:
h=9 m=3
